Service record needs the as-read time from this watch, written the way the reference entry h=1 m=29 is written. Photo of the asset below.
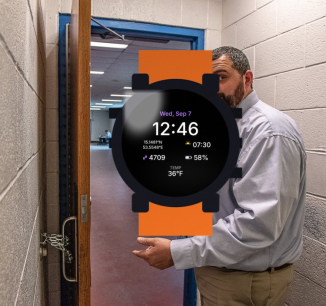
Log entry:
h=12 m=46
